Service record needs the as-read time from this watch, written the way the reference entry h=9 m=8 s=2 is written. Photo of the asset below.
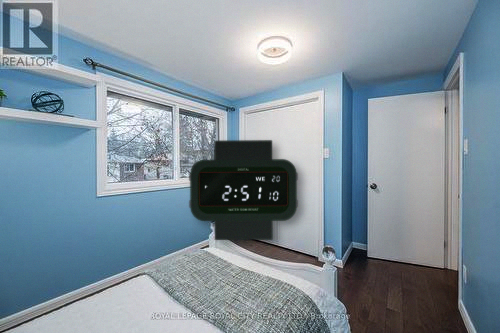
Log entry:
h=2 m=51 s=10
